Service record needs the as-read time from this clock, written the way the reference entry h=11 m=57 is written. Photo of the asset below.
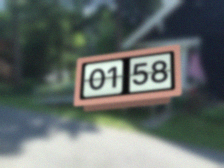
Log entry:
h=1 m=58
